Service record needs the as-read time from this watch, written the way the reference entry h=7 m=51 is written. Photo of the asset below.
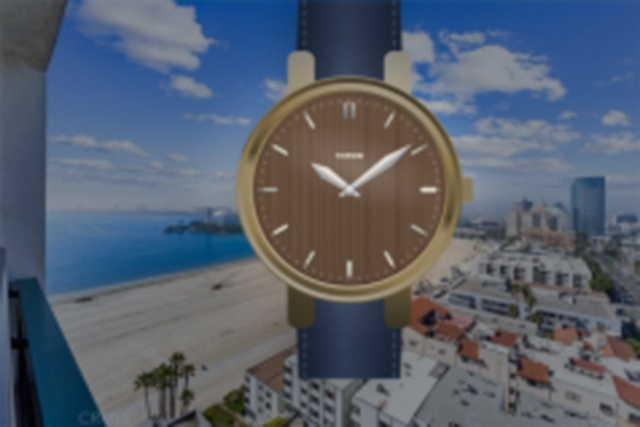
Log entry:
h=10 m=9
